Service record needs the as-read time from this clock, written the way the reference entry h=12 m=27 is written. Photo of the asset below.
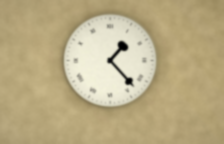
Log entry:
h=1 m=23
